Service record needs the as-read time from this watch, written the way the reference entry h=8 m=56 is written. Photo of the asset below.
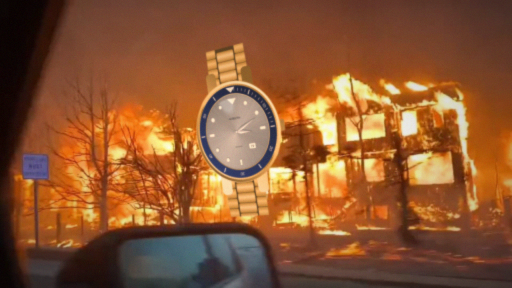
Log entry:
h=3 m=11
